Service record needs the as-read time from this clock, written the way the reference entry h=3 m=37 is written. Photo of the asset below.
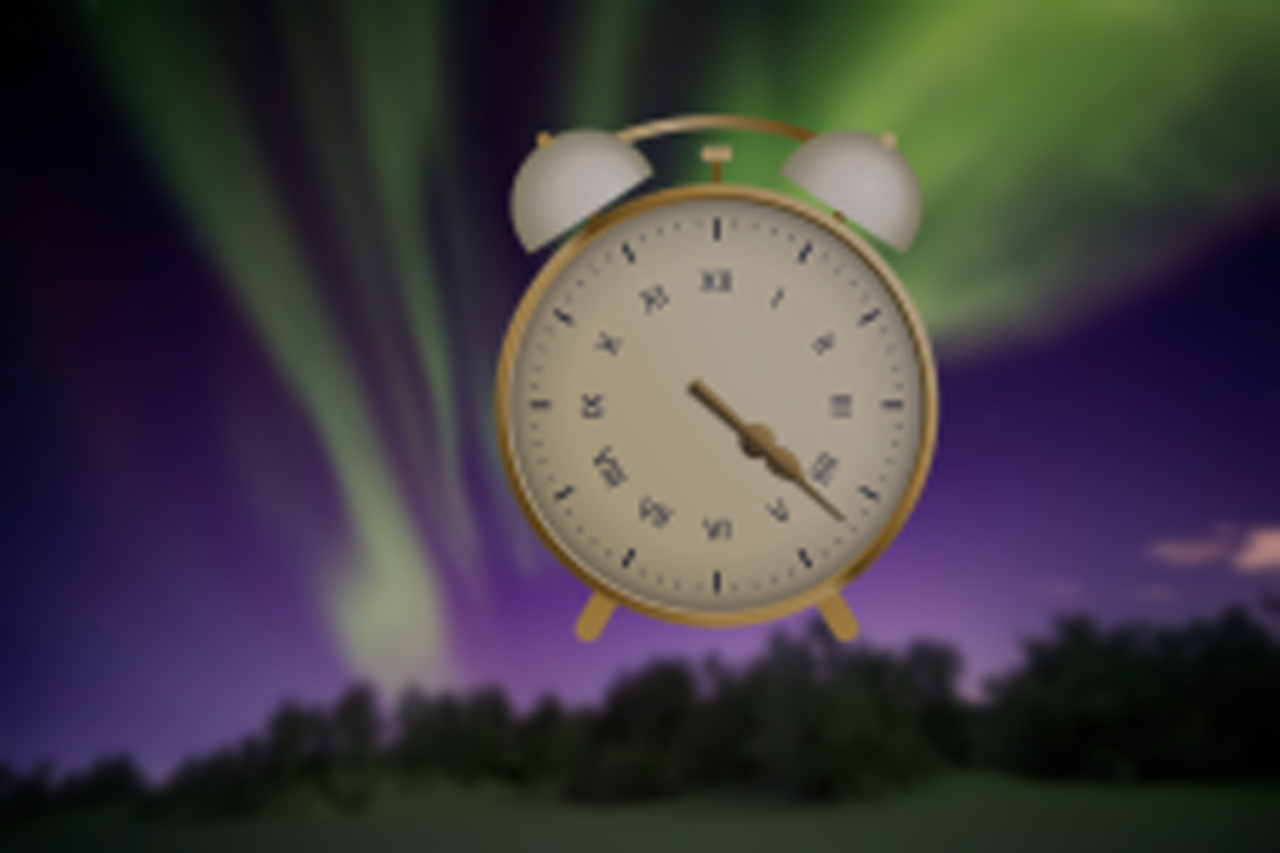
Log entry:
h=4 m=22
